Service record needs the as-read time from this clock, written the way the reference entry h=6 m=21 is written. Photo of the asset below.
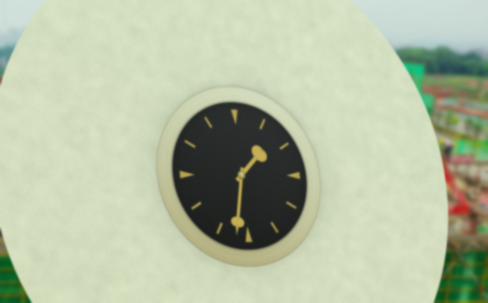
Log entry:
h=1 m=32
